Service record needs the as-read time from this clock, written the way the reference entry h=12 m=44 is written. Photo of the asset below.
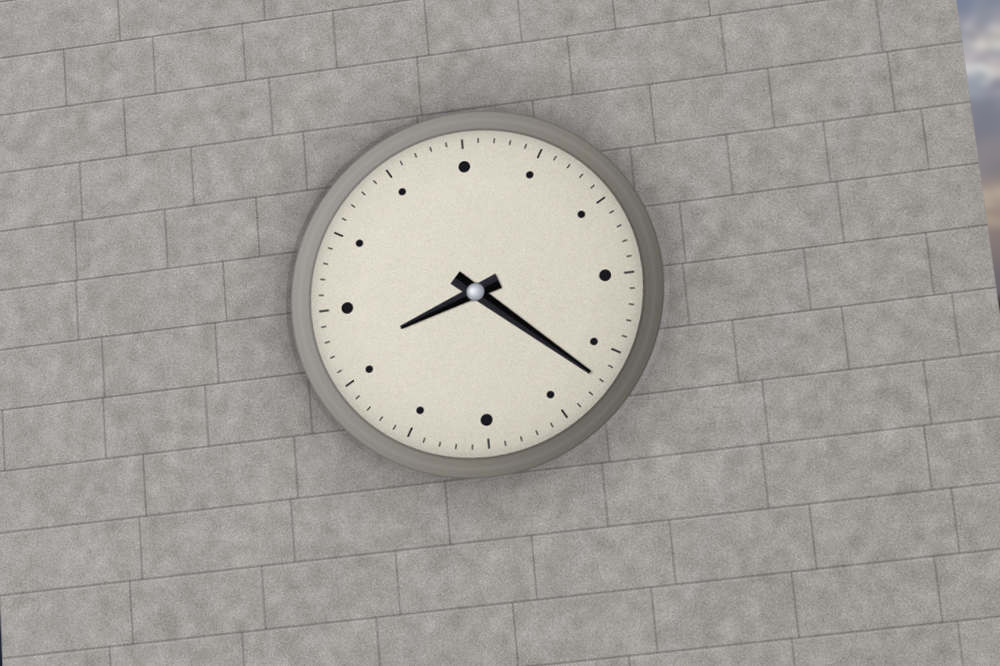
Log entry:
h=8 m=22
